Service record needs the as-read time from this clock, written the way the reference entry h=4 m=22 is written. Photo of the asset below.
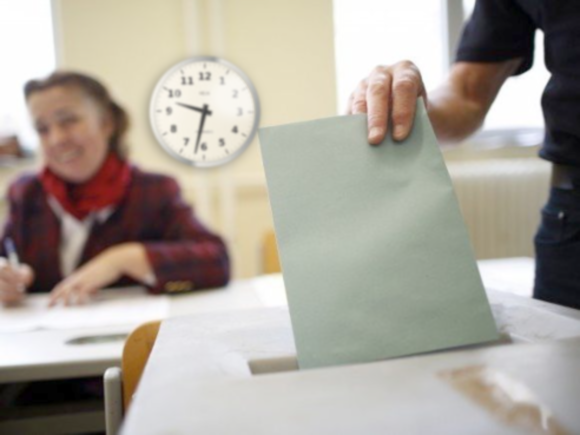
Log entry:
h=9 m=32
